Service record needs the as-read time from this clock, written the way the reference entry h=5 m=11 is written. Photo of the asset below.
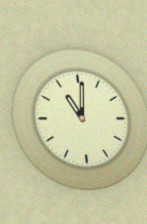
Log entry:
h=11 m=1
